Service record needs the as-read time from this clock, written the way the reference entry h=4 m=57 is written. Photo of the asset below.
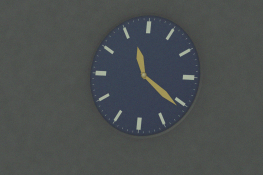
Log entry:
h=11 m=21
